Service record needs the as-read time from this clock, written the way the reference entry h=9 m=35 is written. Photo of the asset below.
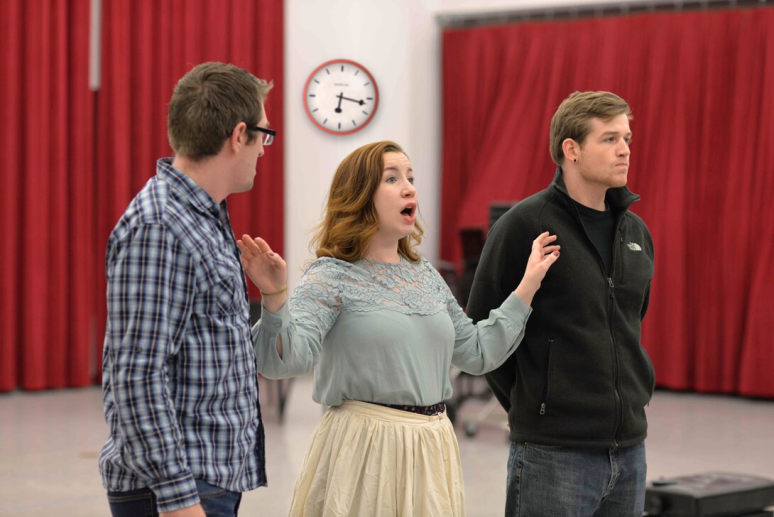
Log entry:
h=6 m=17
